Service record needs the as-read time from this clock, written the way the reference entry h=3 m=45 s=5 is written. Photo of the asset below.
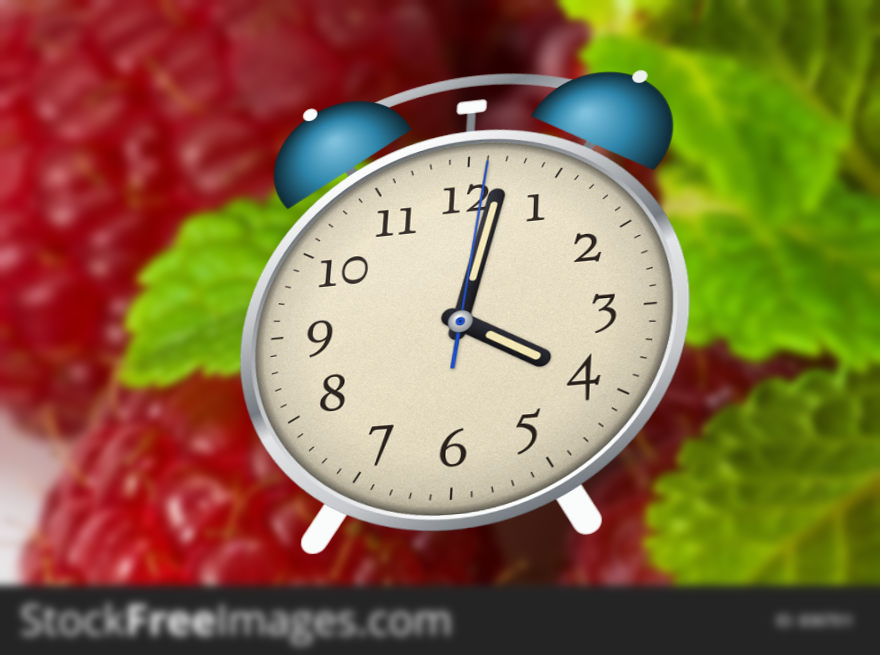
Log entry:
h=4 m=2 s=1
